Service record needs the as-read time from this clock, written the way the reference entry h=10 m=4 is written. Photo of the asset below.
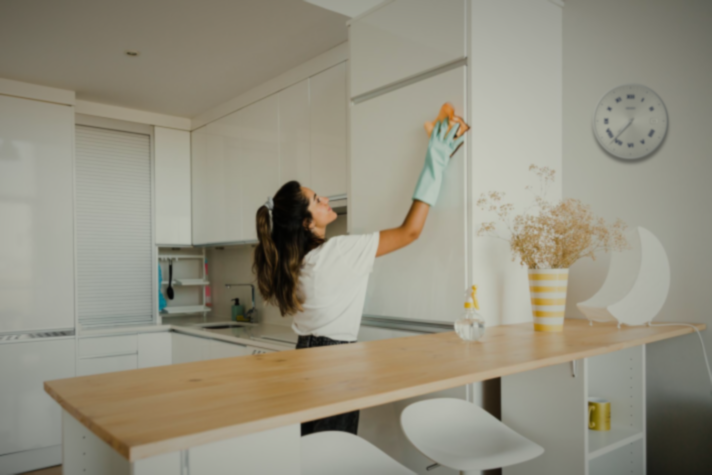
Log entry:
h=7 m=37
